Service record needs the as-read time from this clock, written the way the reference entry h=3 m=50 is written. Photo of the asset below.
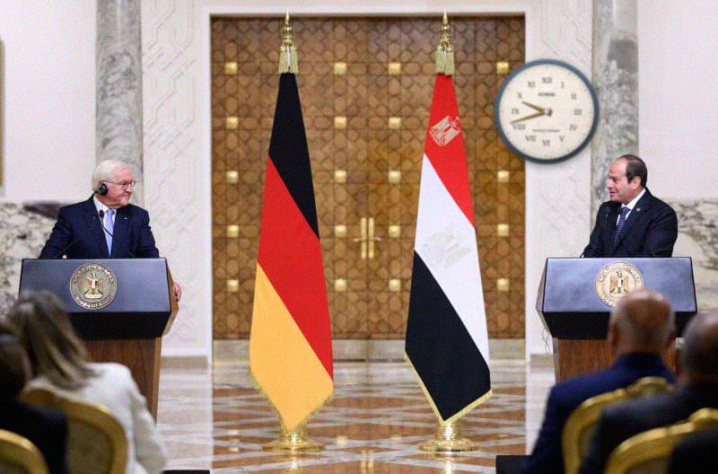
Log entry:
h=9 m=42
